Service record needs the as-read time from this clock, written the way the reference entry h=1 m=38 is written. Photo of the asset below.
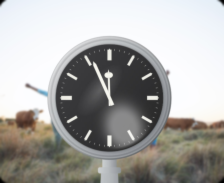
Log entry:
h=11 m=56
